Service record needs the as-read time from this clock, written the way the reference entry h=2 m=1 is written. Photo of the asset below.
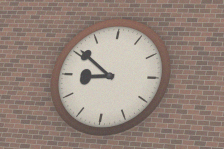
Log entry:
h=8 m=51
